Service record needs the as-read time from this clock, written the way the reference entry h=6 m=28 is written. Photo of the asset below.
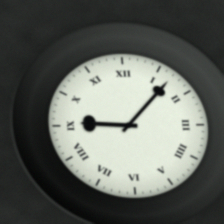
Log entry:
h=9 m=7
